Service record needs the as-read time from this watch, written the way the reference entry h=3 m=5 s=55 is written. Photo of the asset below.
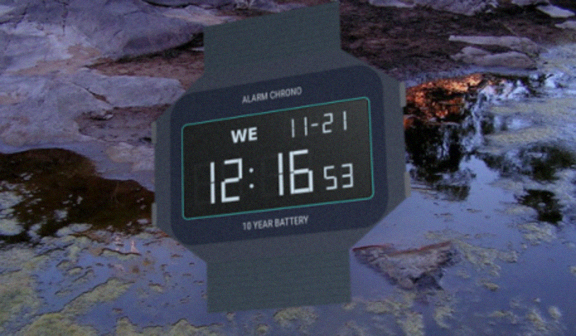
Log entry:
h=12 m=16 s=53
